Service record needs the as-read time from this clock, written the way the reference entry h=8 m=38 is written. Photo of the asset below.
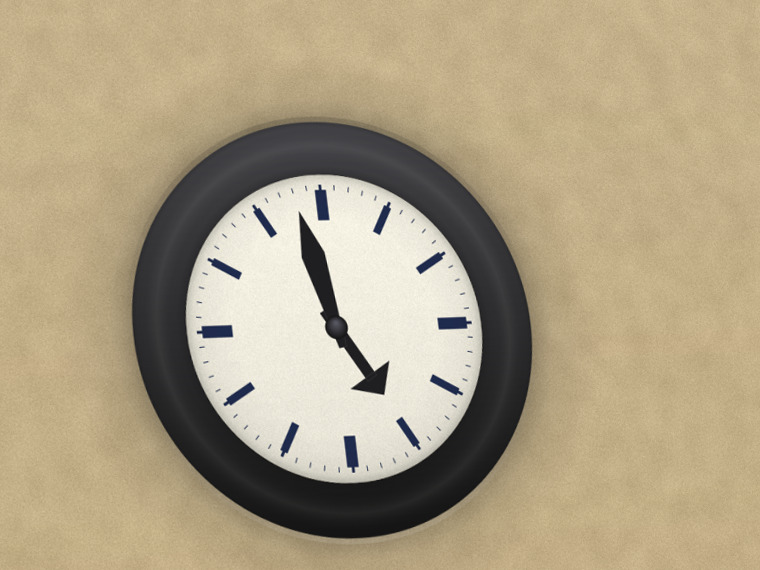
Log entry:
h=4 m=58
